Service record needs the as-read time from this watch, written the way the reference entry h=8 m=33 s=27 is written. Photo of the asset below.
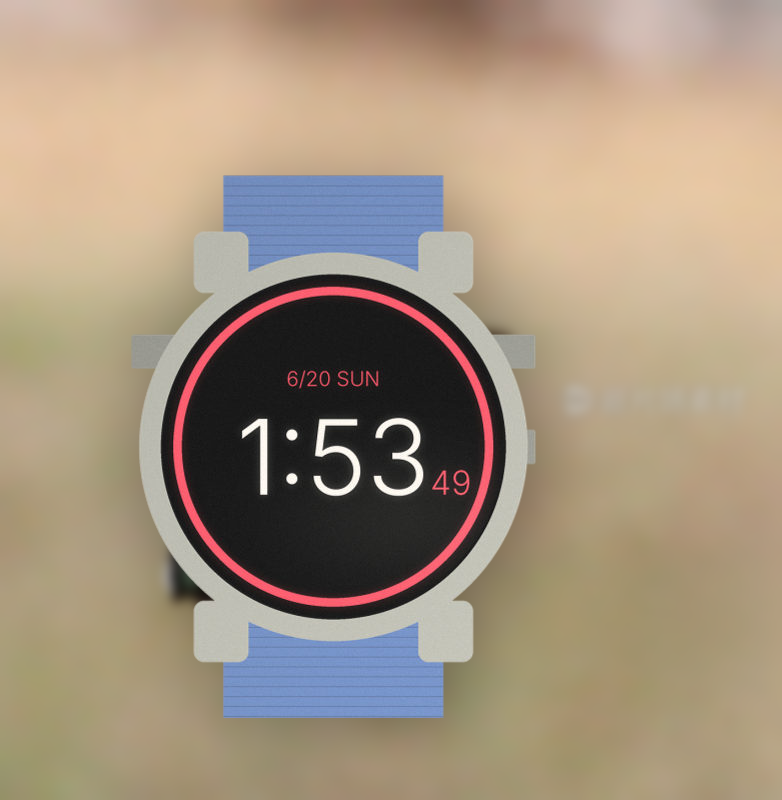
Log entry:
h=1 m=53 s=49
